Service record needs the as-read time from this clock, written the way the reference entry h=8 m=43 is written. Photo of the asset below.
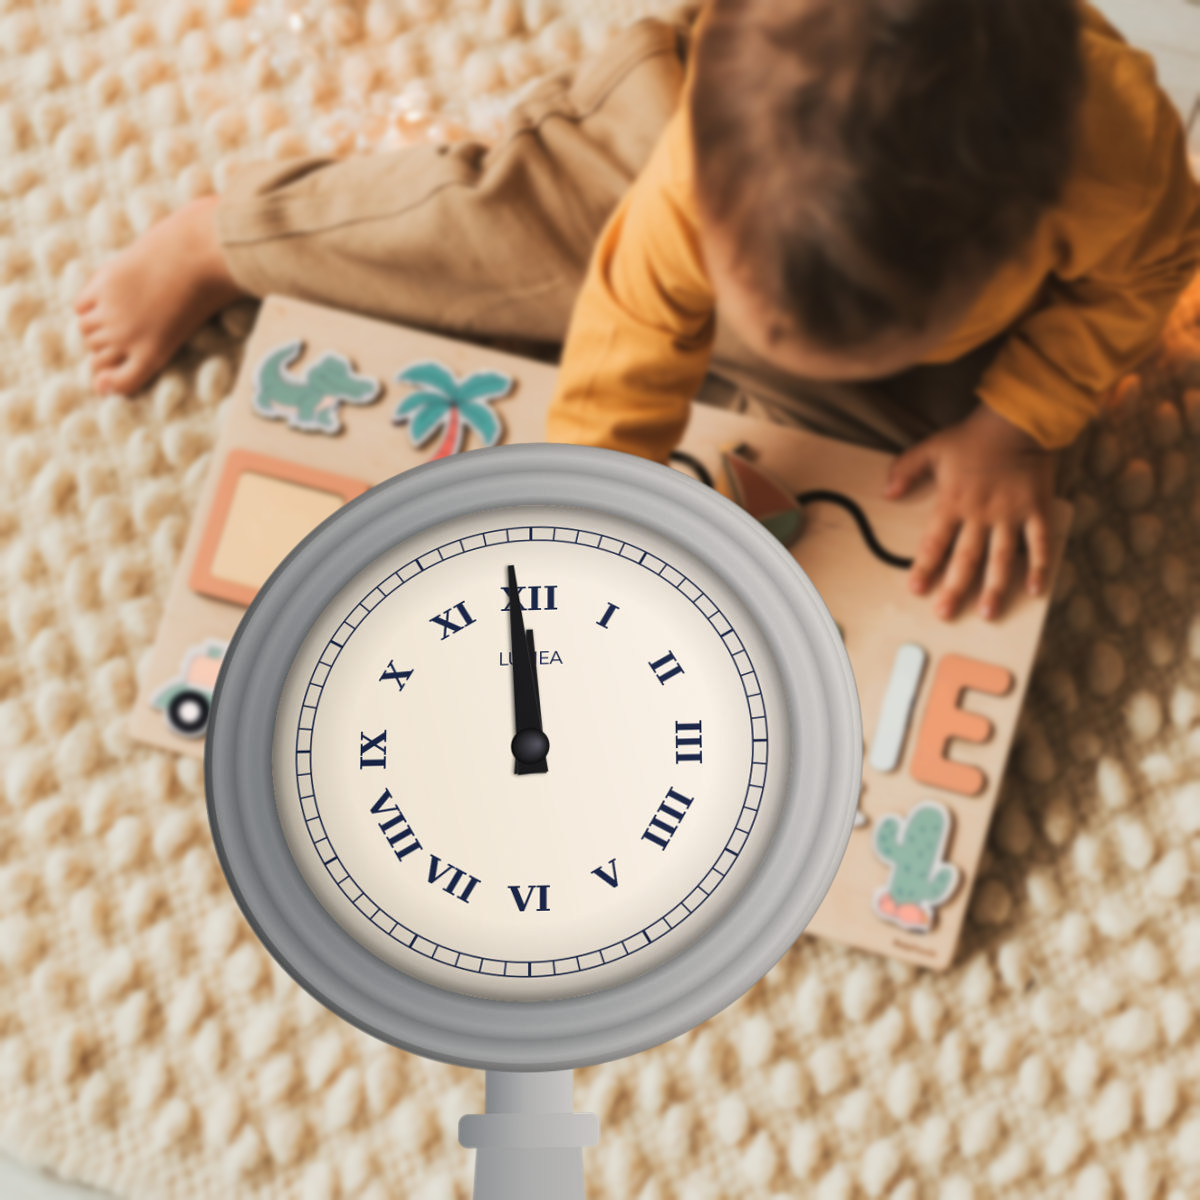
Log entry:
h=11 m=59
